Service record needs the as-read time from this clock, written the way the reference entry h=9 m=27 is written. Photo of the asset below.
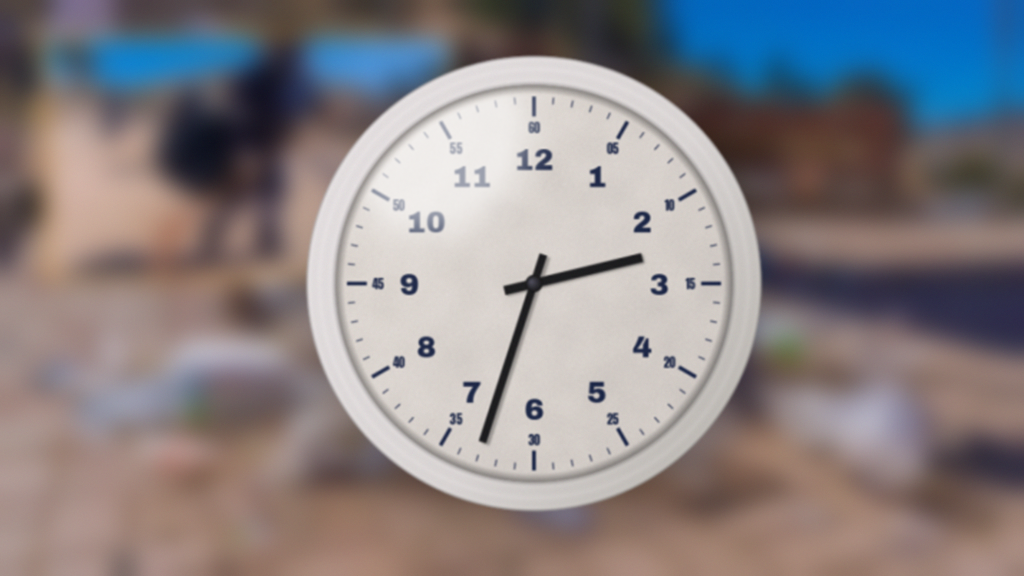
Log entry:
h=2 m=33
